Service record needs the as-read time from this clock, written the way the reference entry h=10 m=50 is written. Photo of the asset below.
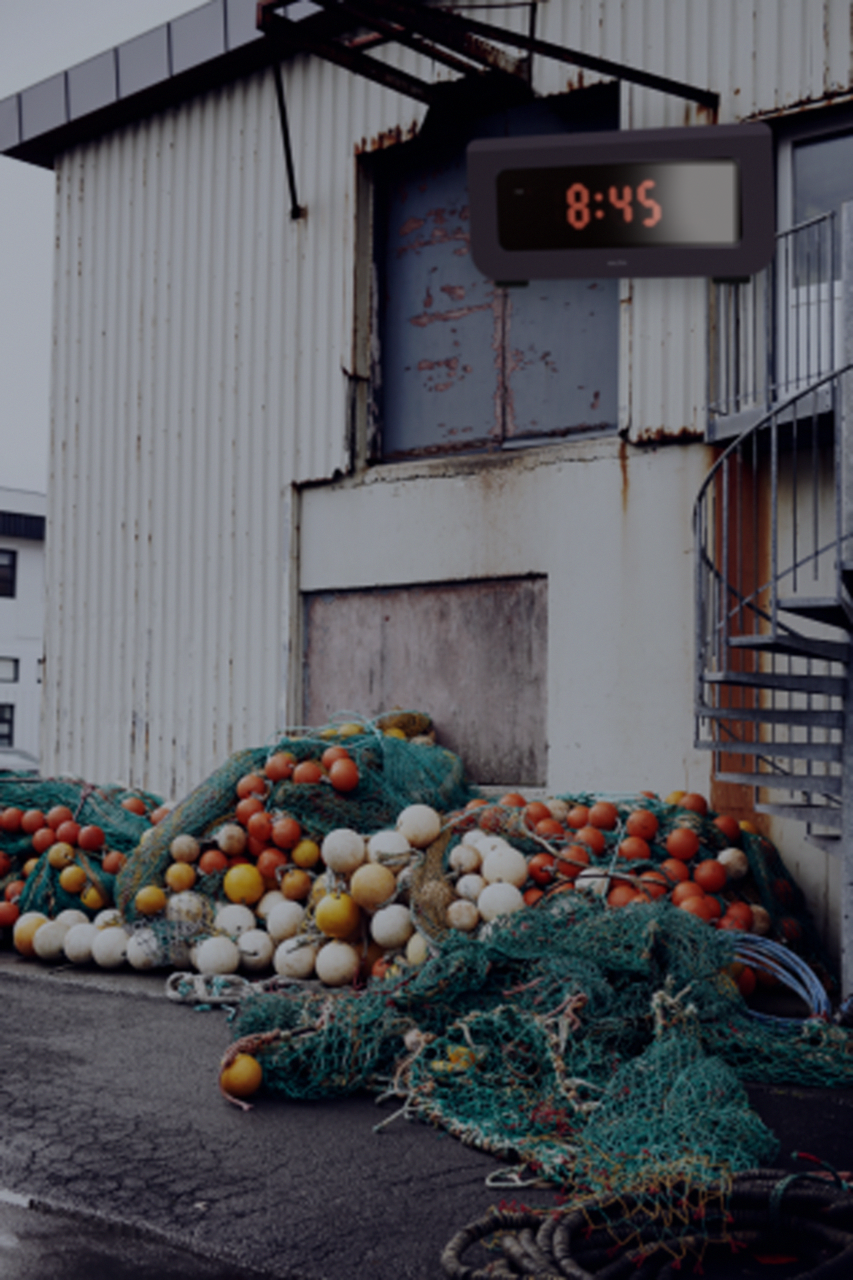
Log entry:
h=8 m=45
